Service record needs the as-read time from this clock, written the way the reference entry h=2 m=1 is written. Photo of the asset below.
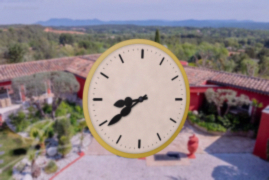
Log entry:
h=8 m=39
